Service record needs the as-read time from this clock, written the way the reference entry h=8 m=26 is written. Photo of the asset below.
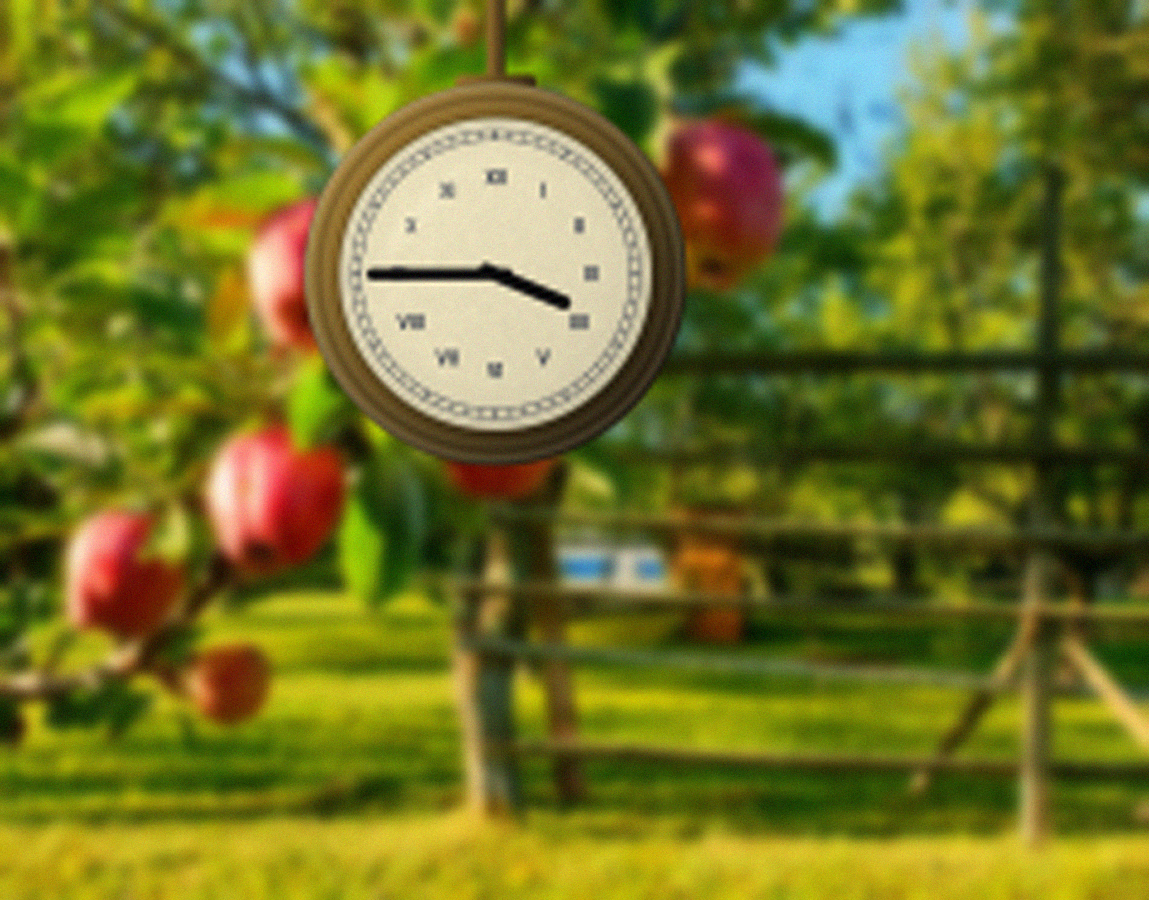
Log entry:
h=3 m=45
